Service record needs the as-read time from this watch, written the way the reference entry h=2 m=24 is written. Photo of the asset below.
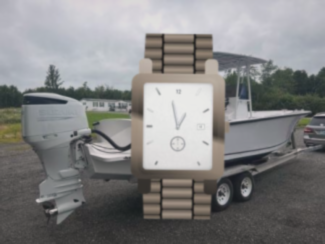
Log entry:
h=12 m=58
